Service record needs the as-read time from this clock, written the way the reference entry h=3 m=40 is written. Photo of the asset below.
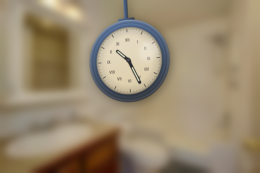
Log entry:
h=10 m=26
